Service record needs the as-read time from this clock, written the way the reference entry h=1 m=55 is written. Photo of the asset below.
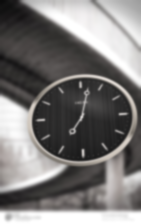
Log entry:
h=7 m=2
